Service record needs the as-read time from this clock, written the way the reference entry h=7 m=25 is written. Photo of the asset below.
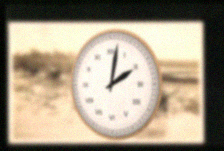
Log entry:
h=2 m=2
